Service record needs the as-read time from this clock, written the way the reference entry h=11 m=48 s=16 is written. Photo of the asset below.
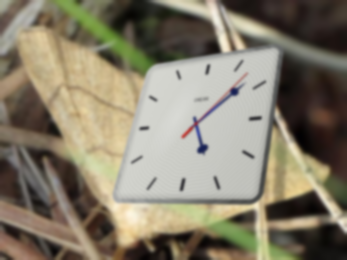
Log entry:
h=5 m=8 s=7
